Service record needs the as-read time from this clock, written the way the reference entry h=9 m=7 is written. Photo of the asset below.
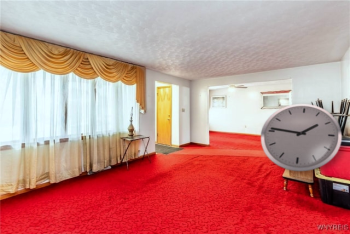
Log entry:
h=1 m=46
